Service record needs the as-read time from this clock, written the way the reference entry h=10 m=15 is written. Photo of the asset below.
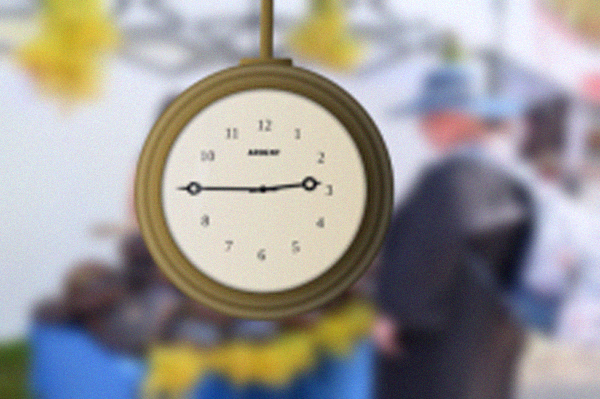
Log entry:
h=2 m=45
